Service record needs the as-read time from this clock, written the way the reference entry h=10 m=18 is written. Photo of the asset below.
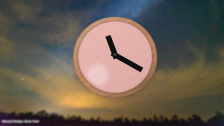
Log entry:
h=11 m=20
